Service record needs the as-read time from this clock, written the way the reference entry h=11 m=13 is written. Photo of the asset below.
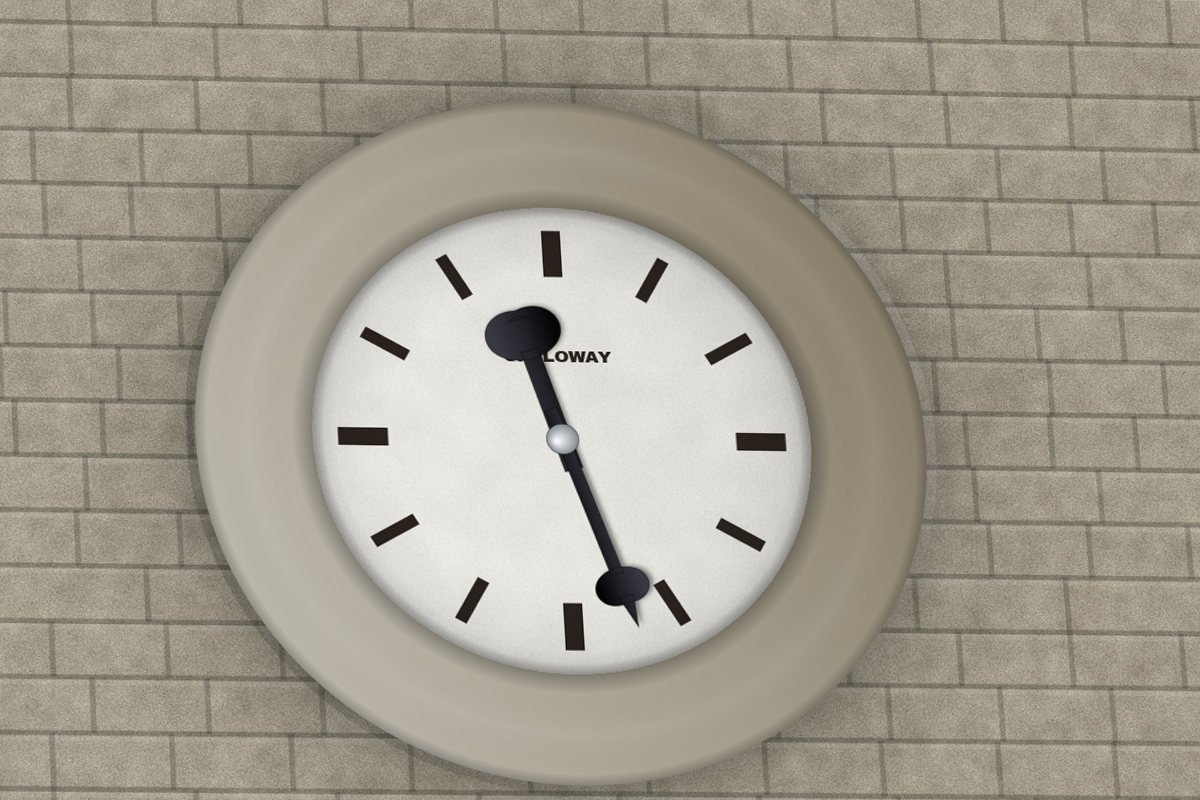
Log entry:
h=11 m=27
